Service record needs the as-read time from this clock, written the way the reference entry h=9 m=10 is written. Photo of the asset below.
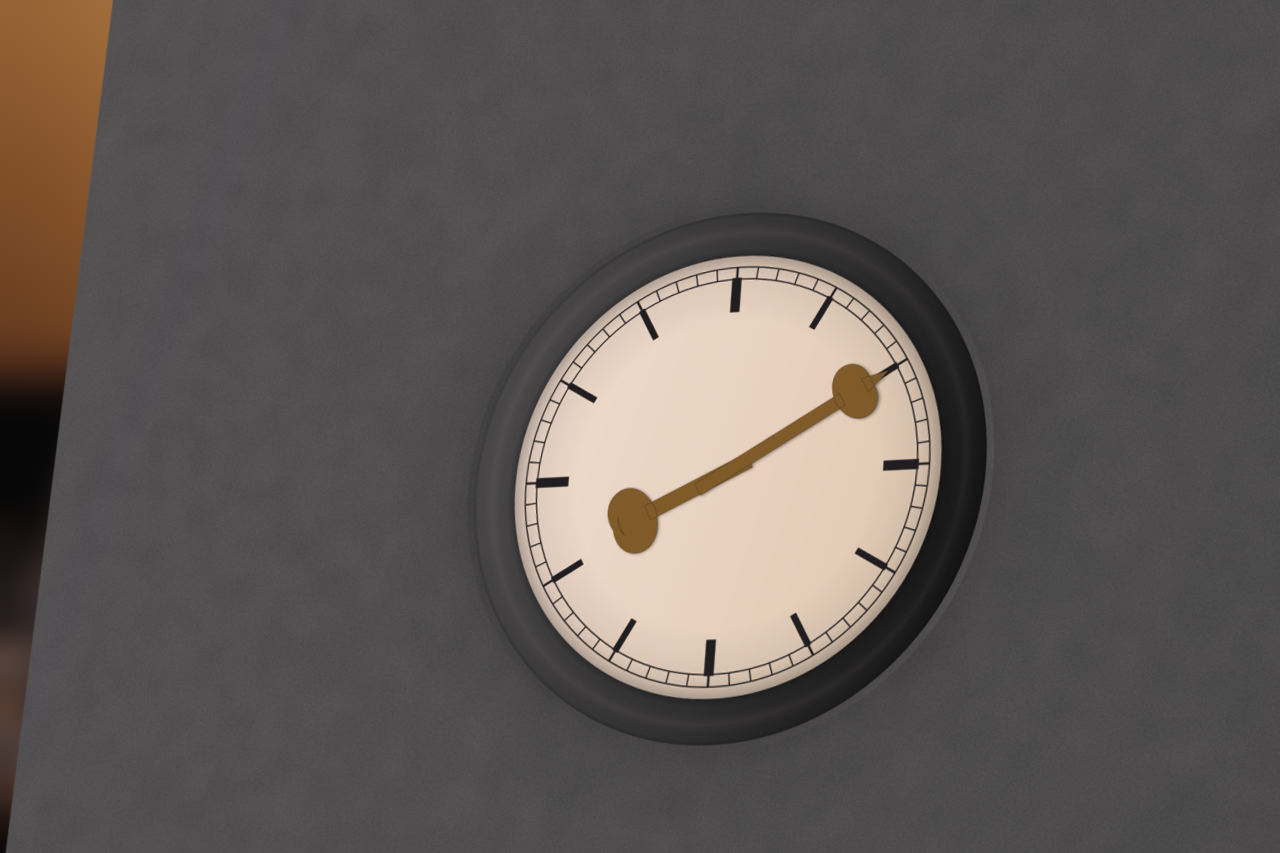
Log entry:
h=8 m=10
